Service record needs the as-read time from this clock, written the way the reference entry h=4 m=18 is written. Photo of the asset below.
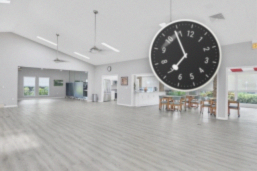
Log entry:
h=6 m=54
